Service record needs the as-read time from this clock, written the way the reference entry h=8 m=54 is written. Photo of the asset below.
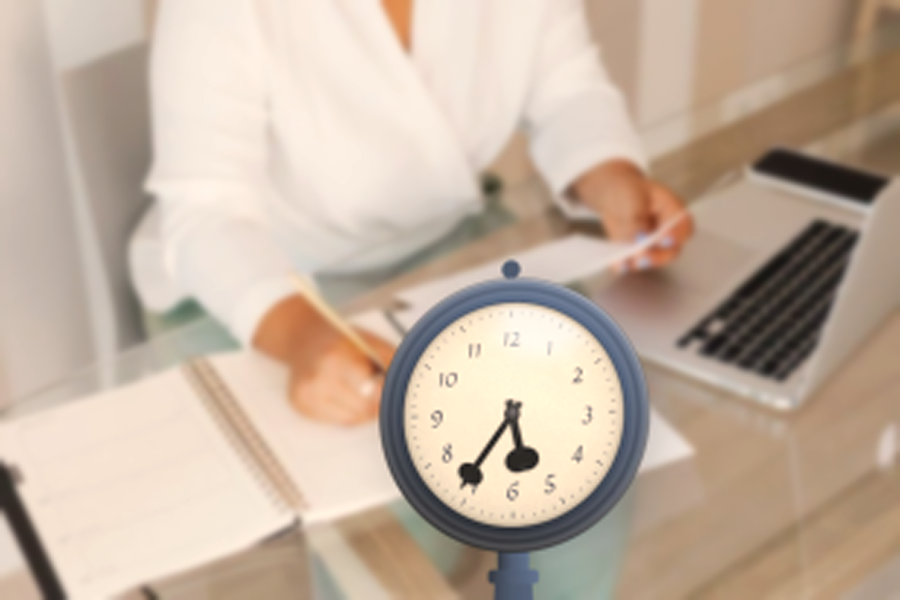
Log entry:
h=5 m=36
